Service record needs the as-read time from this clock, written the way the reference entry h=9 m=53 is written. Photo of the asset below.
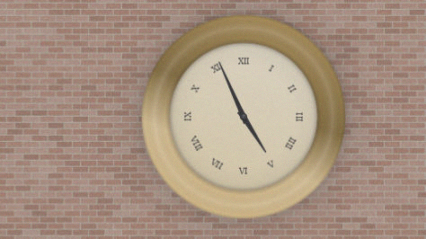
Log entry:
h=4 m=56
